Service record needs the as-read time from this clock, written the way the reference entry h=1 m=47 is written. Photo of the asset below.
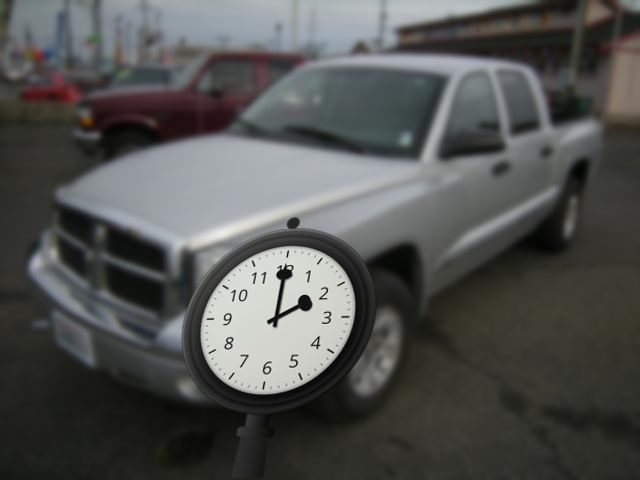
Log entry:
h=2 m=0
